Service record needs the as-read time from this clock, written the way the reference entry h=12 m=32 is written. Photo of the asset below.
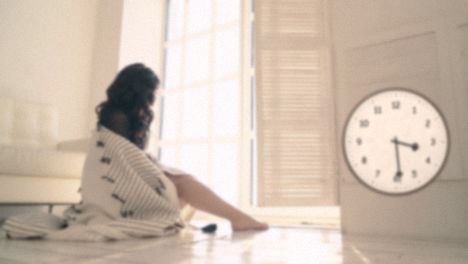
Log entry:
h=3 m=29
